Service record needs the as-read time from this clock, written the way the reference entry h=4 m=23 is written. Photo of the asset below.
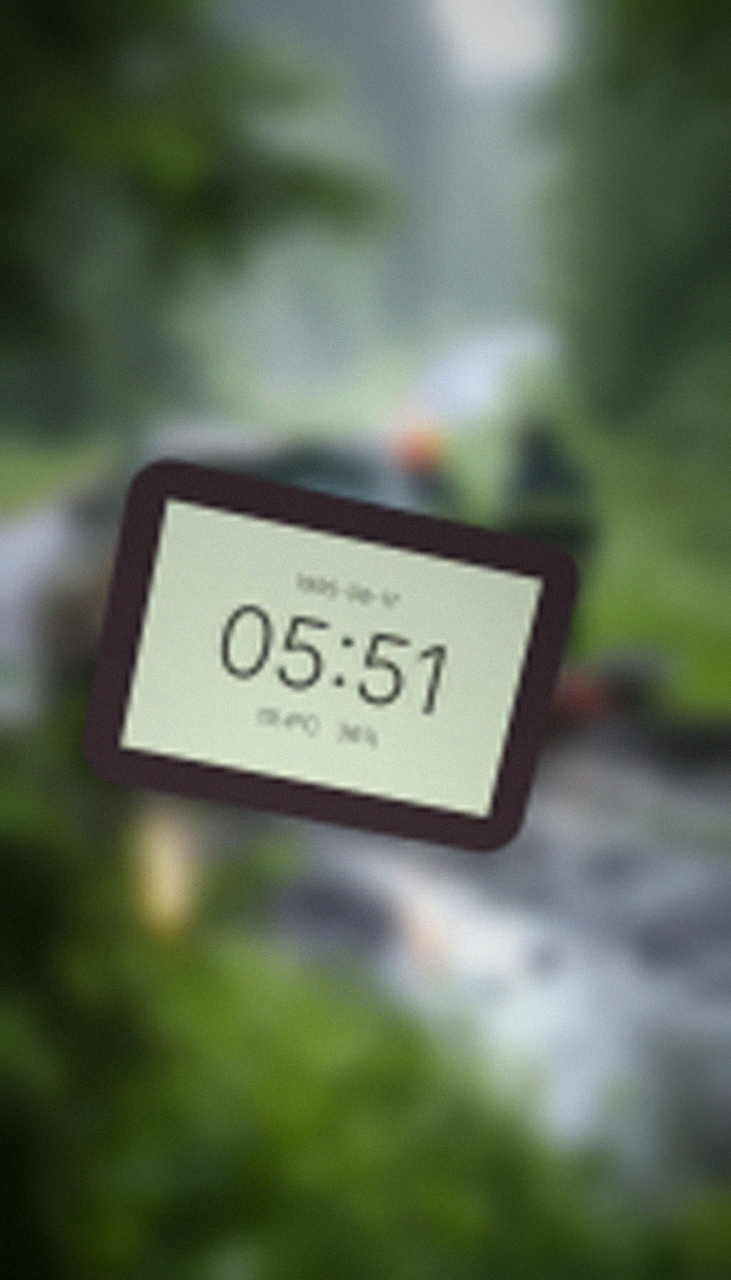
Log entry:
h=5 m=51
